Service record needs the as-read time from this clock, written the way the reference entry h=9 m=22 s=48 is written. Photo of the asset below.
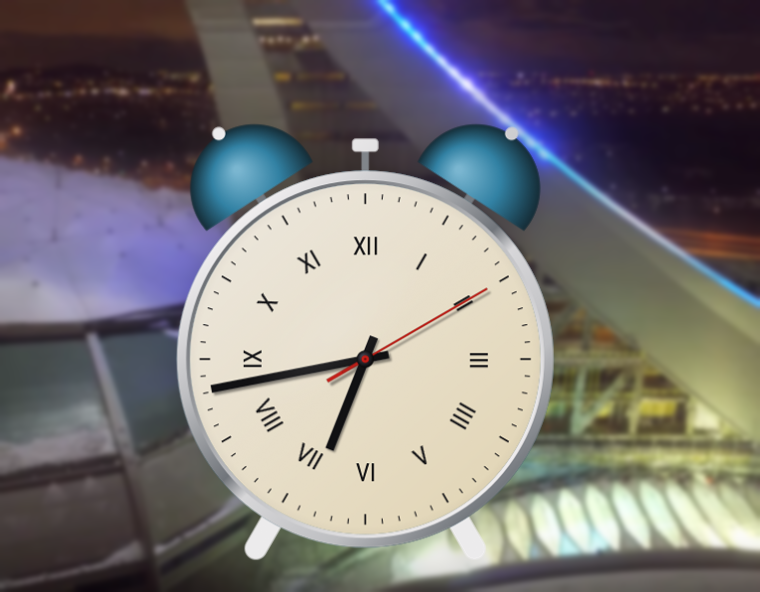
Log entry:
h=6 m=43 s=10
